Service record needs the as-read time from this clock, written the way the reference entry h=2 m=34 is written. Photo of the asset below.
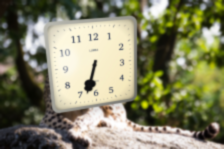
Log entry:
h=6 m=33
